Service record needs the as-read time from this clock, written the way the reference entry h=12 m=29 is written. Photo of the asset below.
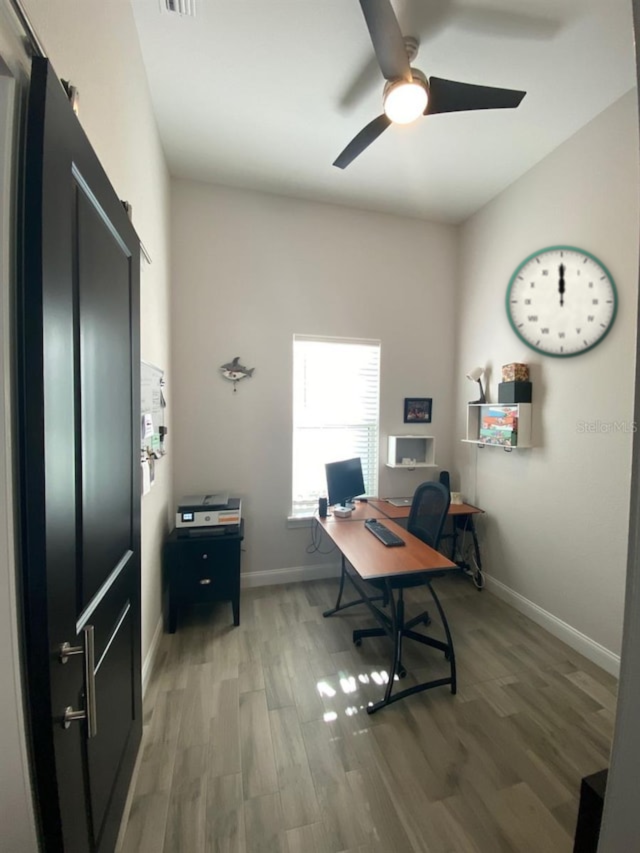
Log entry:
h=12 m=0
